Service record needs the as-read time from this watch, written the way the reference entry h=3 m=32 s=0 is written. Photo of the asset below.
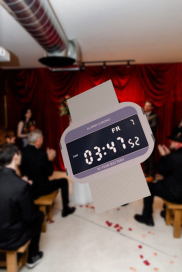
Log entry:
h=3 m=47 s=52
